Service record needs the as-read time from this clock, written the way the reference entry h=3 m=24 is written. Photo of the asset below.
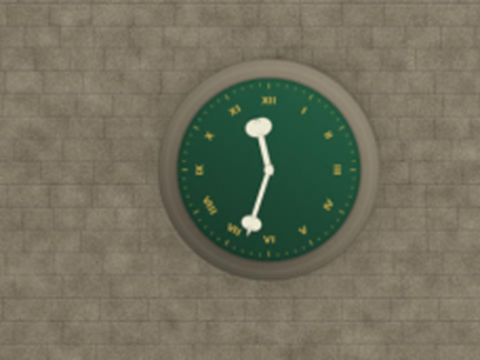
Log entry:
h=11 m=33
